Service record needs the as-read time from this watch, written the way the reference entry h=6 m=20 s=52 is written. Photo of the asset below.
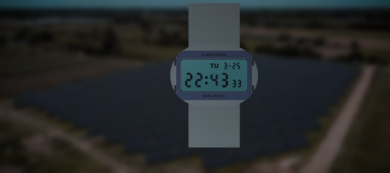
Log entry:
h=22 m=43 s=33
